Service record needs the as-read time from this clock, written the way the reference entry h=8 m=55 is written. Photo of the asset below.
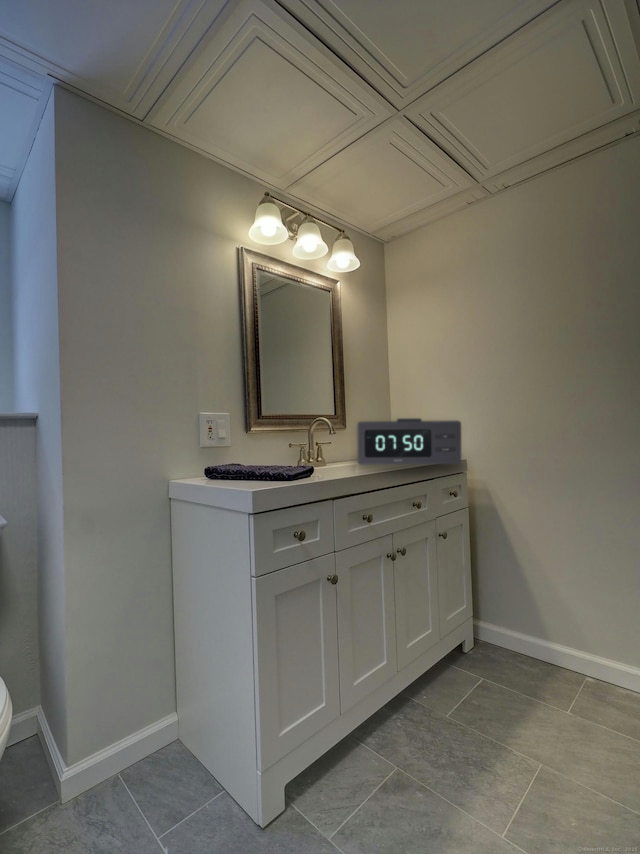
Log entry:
h=7 m=50
